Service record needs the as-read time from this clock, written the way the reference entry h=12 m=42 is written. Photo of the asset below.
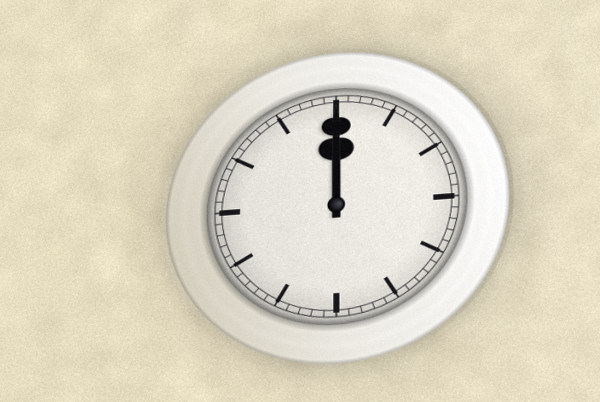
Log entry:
h=12 m=0
